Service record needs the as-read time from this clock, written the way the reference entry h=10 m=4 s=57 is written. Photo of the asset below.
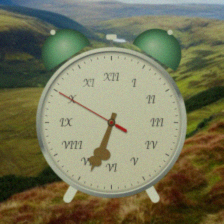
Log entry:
h=6 m=33 s=50
